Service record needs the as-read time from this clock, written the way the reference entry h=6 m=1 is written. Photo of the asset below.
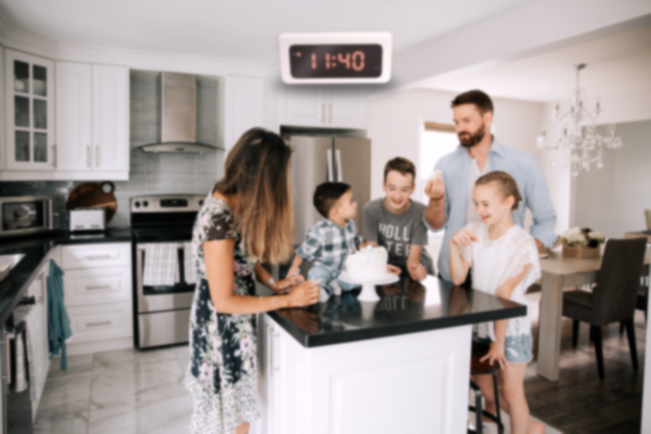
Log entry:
h=11 m=40
